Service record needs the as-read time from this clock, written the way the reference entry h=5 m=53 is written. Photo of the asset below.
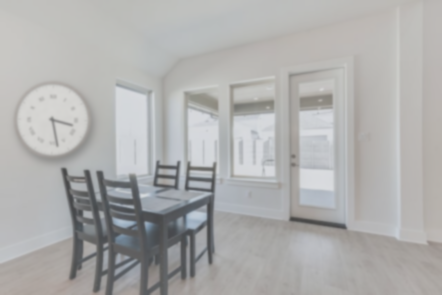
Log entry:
h=3 m=28
